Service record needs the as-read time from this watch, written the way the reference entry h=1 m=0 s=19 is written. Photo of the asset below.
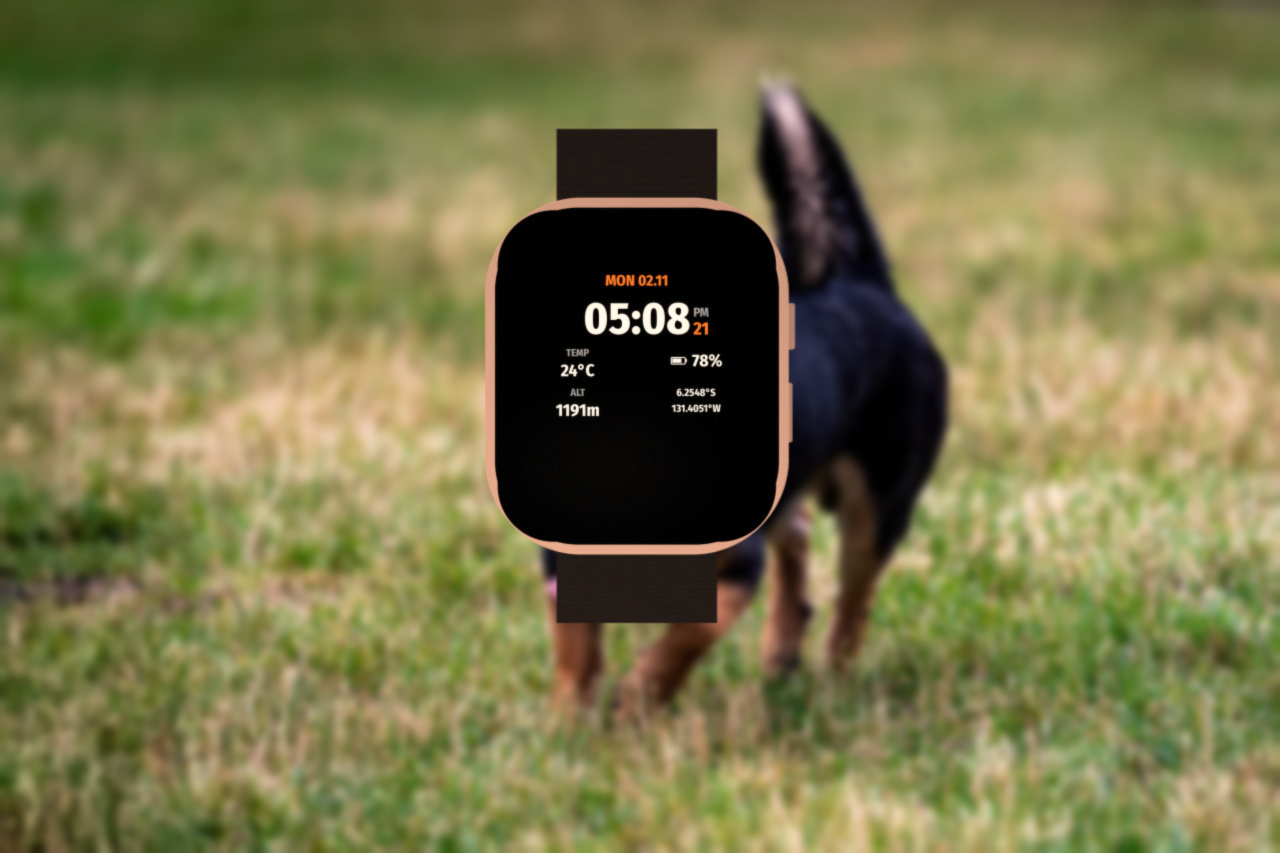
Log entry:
h=5 m=8 s=21
